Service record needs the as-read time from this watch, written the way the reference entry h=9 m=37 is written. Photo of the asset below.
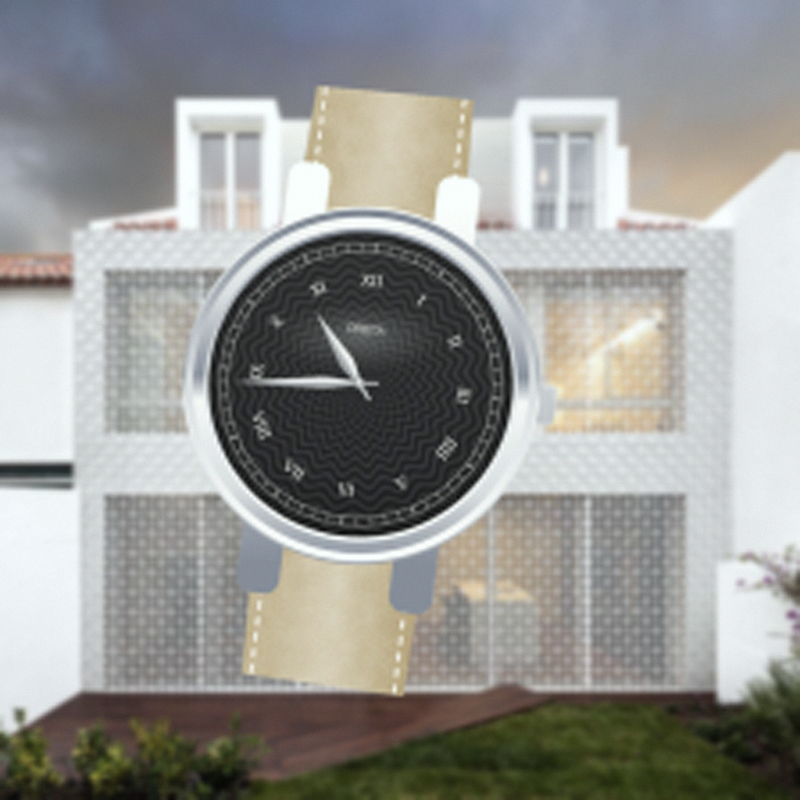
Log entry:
h=10 m=44
